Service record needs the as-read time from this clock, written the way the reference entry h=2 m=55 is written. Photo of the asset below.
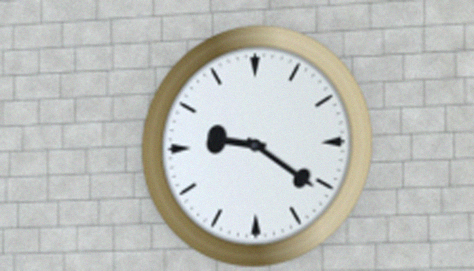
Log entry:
h=9 m=21
